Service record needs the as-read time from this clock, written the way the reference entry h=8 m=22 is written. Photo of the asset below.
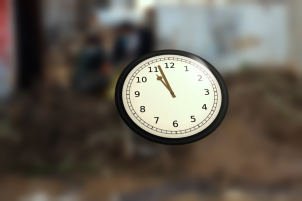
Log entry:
h=10 m=57
